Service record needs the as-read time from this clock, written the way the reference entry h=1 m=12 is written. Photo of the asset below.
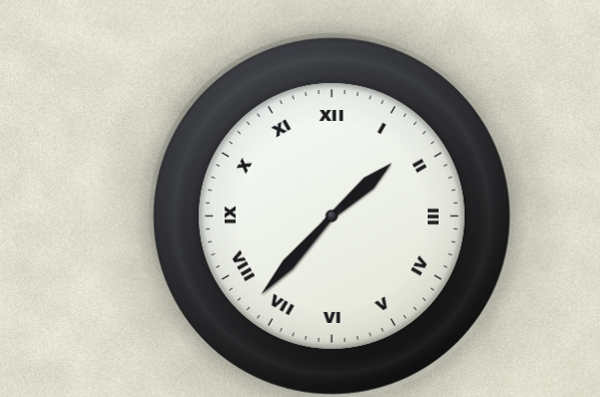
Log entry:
h=1 m=37
